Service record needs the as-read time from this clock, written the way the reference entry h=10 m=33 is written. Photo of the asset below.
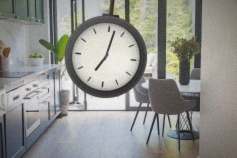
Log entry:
h=7 m=2
